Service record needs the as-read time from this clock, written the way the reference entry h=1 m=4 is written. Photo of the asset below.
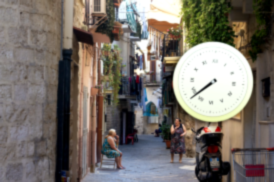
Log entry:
h=7 m=38
